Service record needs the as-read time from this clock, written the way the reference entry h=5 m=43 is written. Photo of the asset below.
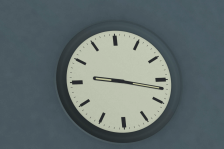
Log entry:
h=9 m=17
